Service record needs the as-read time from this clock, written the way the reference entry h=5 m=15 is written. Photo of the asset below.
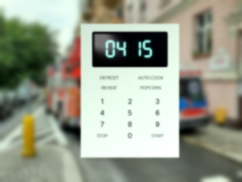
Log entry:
h=4 m=15
